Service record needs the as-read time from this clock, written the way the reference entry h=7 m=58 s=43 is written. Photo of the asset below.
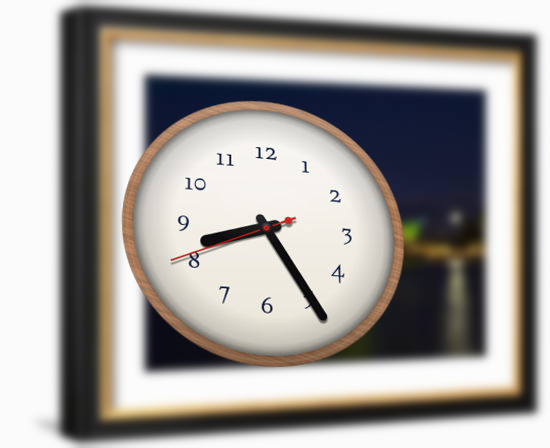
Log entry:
h=8 m=24 s=41
